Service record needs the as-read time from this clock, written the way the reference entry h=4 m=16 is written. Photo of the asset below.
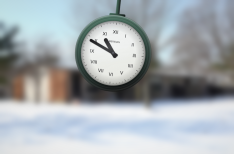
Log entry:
h=10 m=49
